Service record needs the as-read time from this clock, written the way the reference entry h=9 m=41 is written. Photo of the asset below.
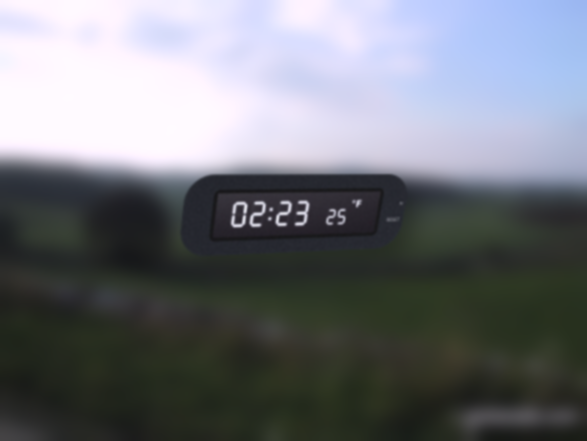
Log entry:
h=2 m=23
